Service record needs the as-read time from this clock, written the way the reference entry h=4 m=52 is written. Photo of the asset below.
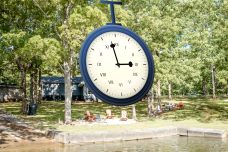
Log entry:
h=2 m=58
